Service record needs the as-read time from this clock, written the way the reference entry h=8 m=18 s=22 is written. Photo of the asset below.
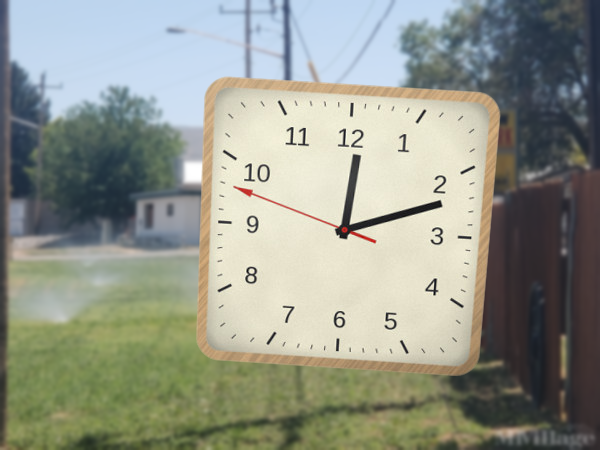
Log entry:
h=12 m=11 s=48
